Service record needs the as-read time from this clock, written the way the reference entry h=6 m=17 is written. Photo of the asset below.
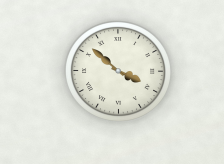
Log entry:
h=3 m=52
